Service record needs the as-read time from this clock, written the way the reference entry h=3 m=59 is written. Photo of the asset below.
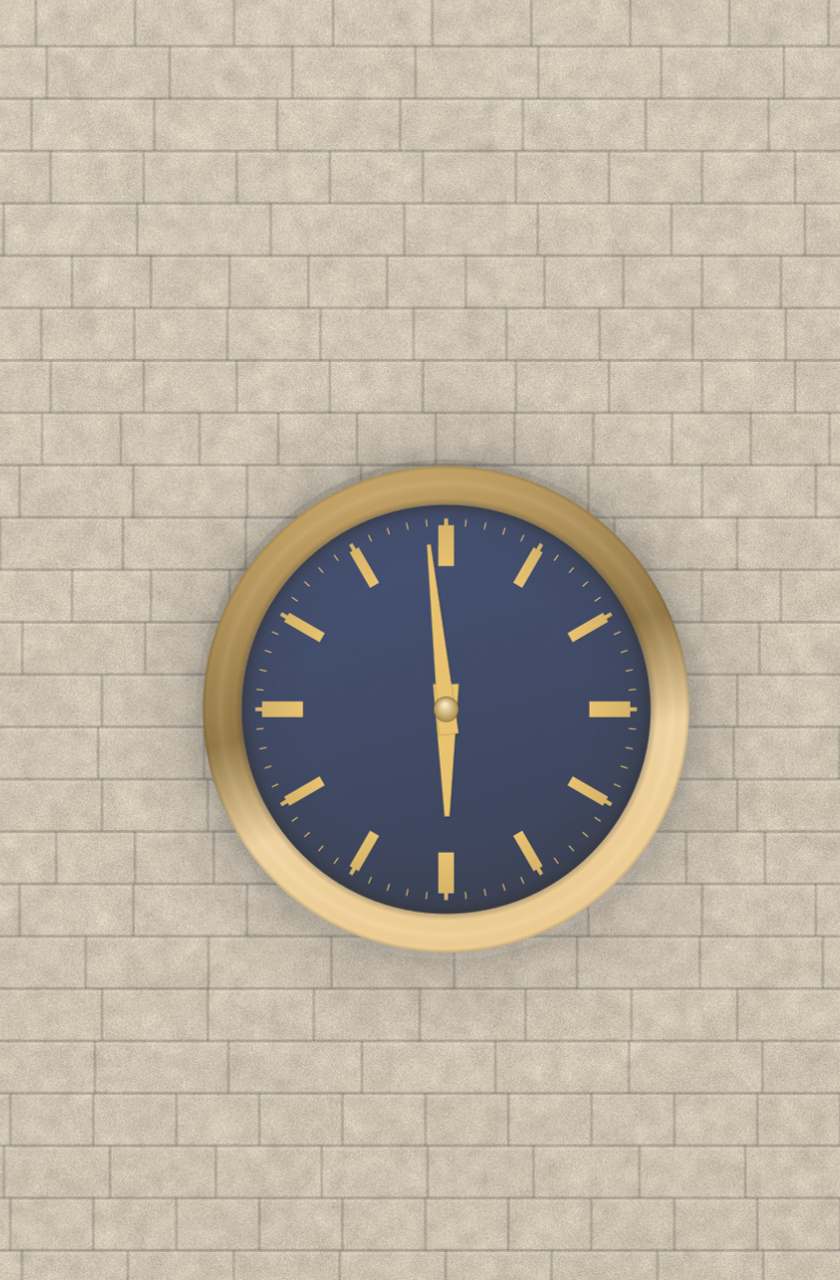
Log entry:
h=5 m=59
